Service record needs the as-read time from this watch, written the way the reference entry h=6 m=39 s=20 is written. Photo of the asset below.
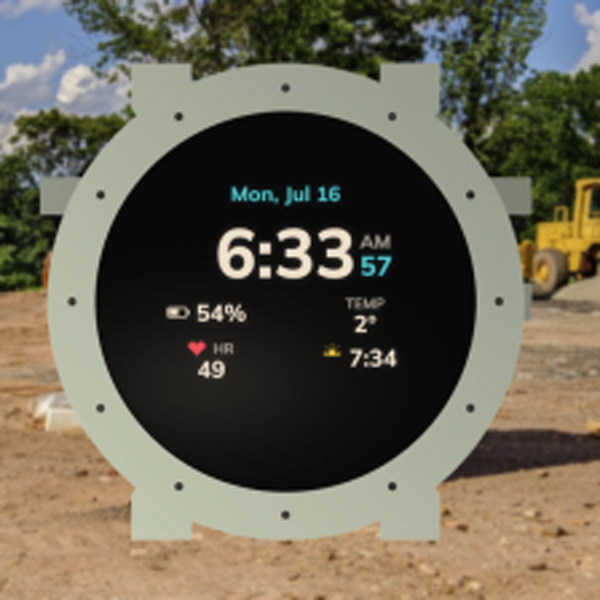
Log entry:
h=6 m=33 s=57
